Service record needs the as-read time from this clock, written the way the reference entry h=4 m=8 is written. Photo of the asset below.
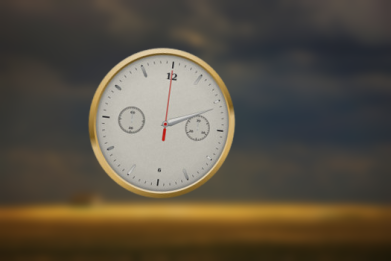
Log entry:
h=2 m=11
